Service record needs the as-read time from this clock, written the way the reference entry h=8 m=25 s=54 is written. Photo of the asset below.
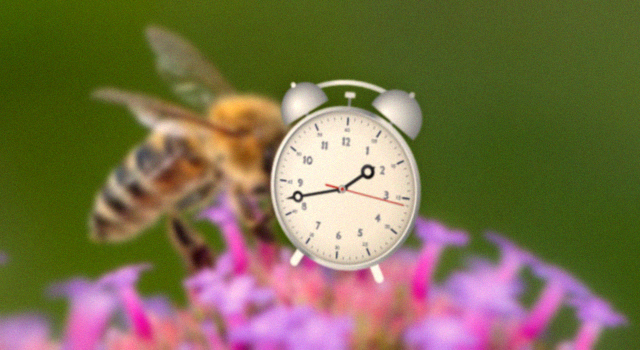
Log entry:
h=1 m=42 s=16
